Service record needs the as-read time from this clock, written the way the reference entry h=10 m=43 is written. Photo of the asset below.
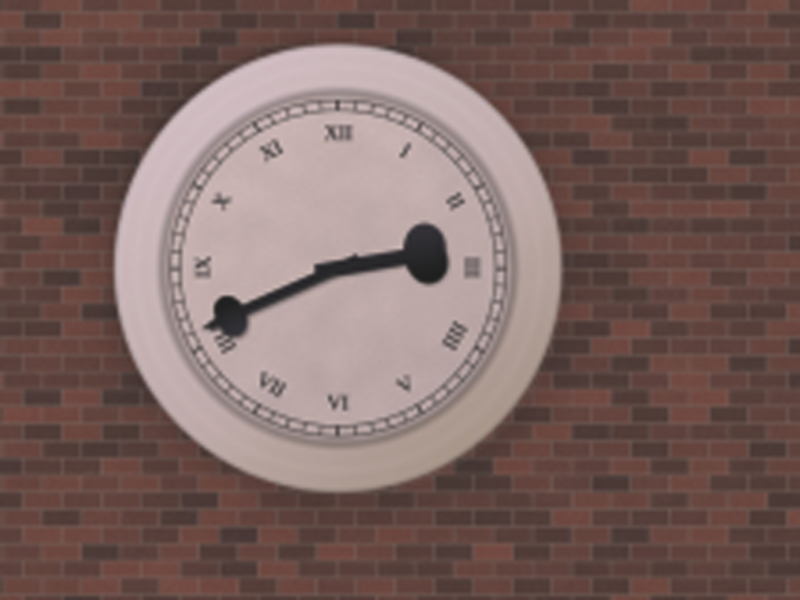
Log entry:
h=2 m=41
